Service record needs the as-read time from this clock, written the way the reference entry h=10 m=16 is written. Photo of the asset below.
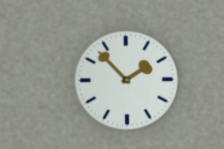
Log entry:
h=1 m=53
